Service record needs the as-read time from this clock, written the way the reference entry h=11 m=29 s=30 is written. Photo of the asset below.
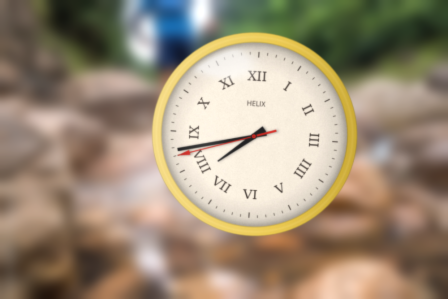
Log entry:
h=7 m=42 s=42
